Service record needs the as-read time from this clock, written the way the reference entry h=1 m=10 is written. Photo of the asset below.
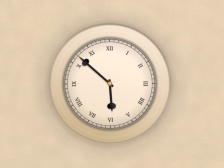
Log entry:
h=5 m=52
